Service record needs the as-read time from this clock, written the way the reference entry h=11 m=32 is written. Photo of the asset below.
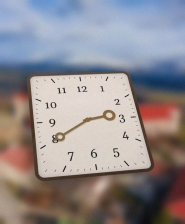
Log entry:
h=2 m=40
